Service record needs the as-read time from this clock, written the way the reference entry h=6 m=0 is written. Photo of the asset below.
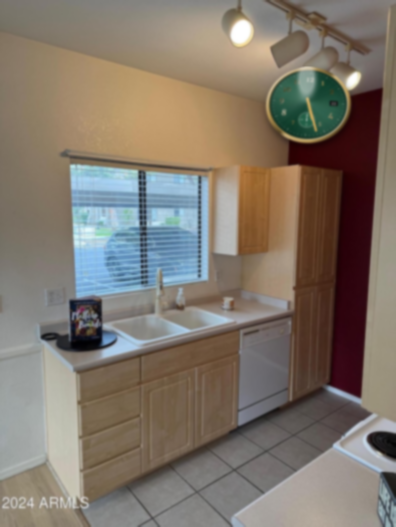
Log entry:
h=5 m=27
